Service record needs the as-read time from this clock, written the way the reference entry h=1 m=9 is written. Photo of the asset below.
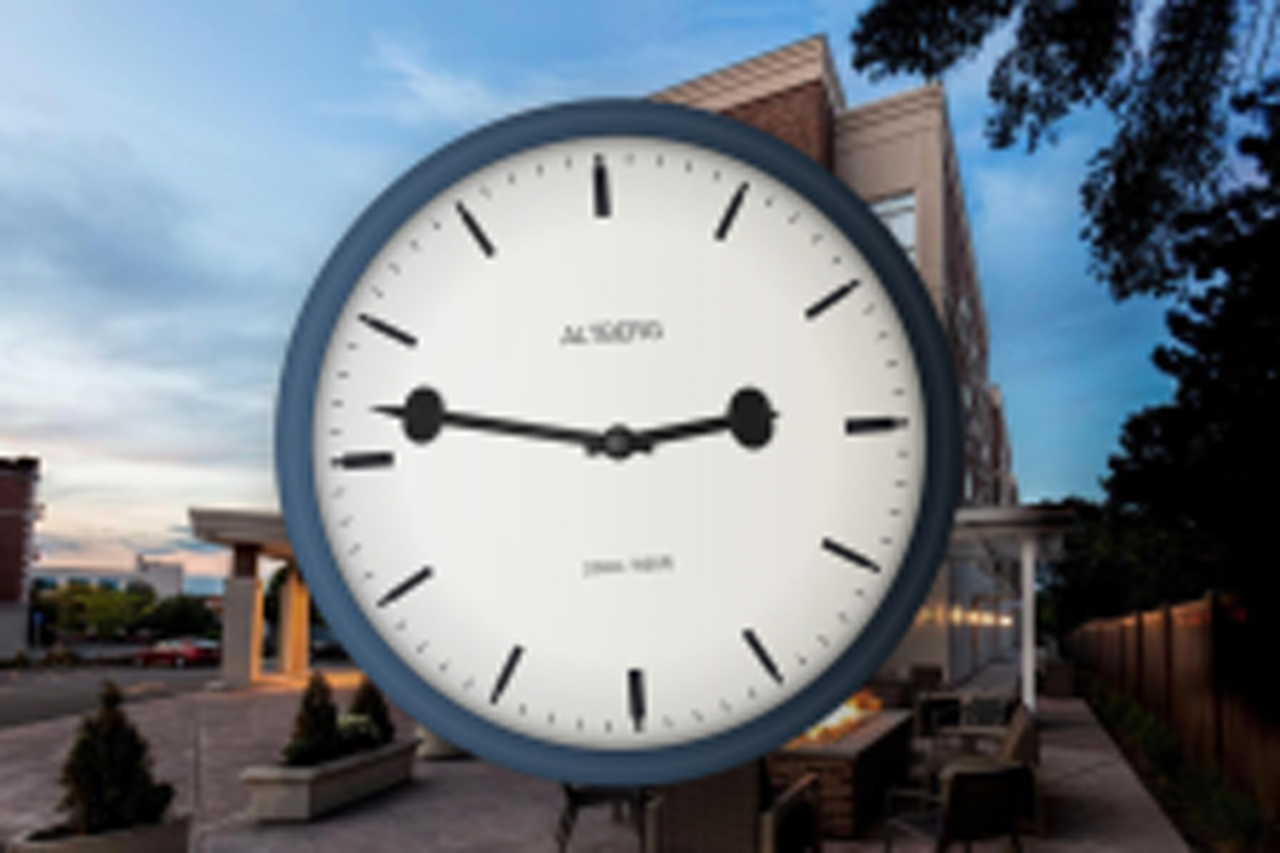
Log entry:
h=2 m=47
